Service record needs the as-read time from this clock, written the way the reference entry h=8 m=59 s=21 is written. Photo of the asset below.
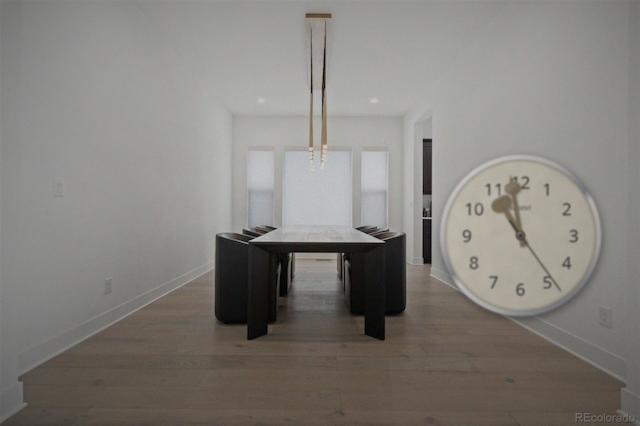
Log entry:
h=10 m=58 s=24
